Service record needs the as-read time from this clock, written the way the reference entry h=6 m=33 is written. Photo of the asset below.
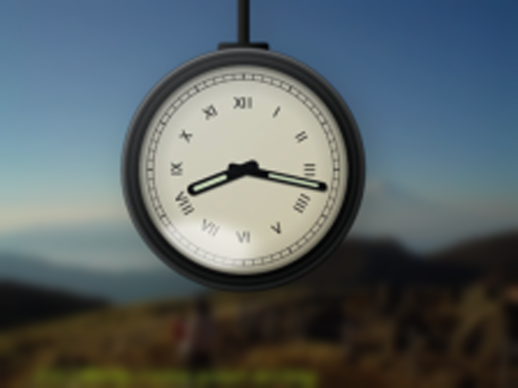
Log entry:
h=8 m=17
